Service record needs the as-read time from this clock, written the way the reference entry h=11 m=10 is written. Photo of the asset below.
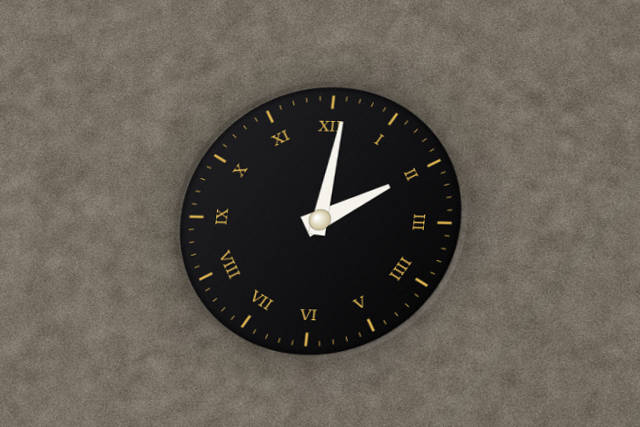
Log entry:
h=2 m=1
